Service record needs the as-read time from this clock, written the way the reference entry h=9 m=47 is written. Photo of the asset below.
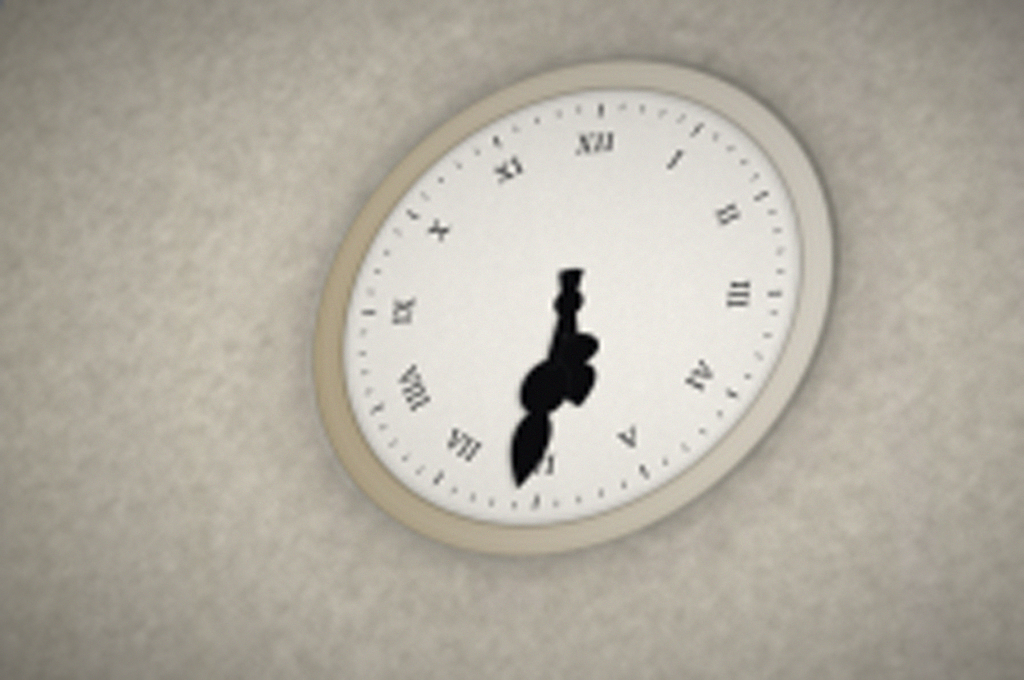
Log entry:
h=5 m=31
